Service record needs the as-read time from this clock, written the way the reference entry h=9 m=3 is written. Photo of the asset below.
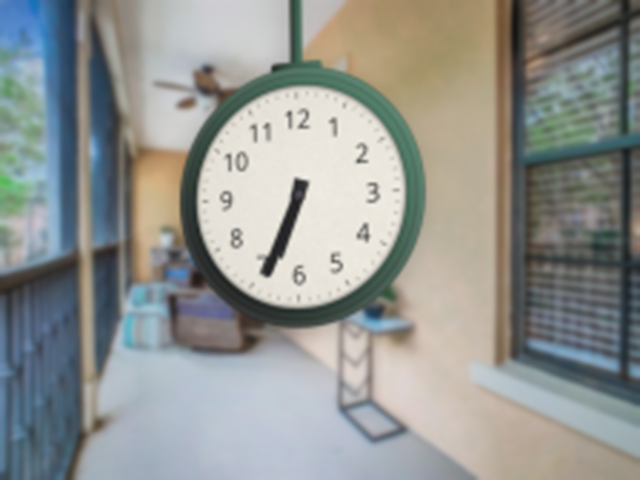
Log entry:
h=6 m=34
